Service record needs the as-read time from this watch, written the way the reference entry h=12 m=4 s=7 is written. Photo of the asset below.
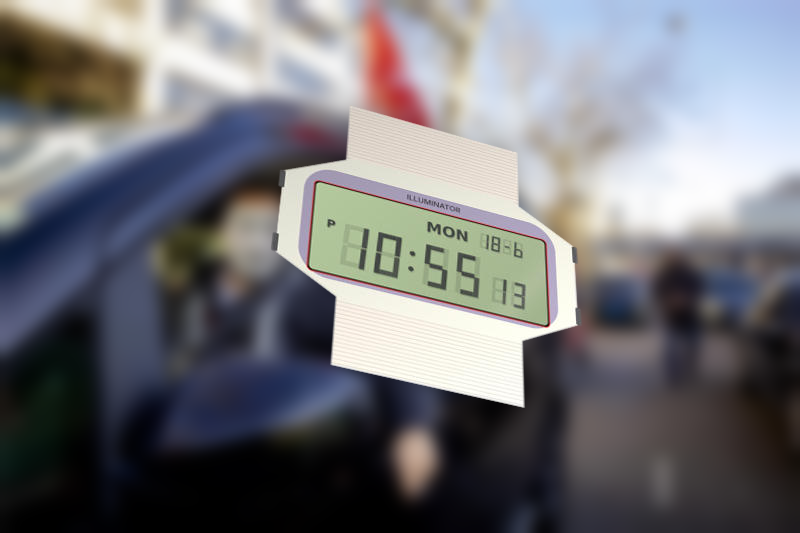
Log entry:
h=10 m=55 s=13
